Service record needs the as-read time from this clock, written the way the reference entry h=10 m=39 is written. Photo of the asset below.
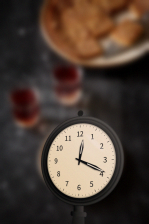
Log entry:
h=12 m=19
